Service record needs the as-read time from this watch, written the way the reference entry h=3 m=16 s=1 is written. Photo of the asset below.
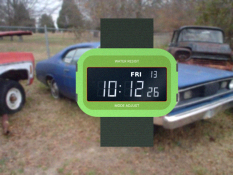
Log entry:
h=10 m=12 s=26
